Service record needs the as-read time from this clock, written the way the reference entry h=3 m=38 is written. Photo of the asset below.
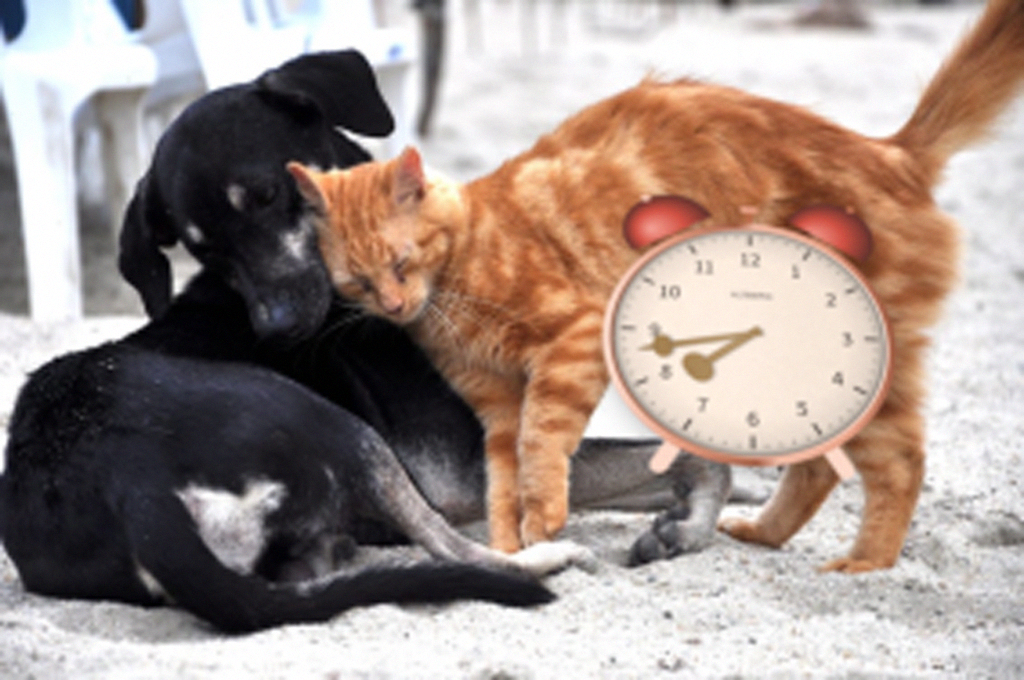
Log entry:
h=7 m=43
